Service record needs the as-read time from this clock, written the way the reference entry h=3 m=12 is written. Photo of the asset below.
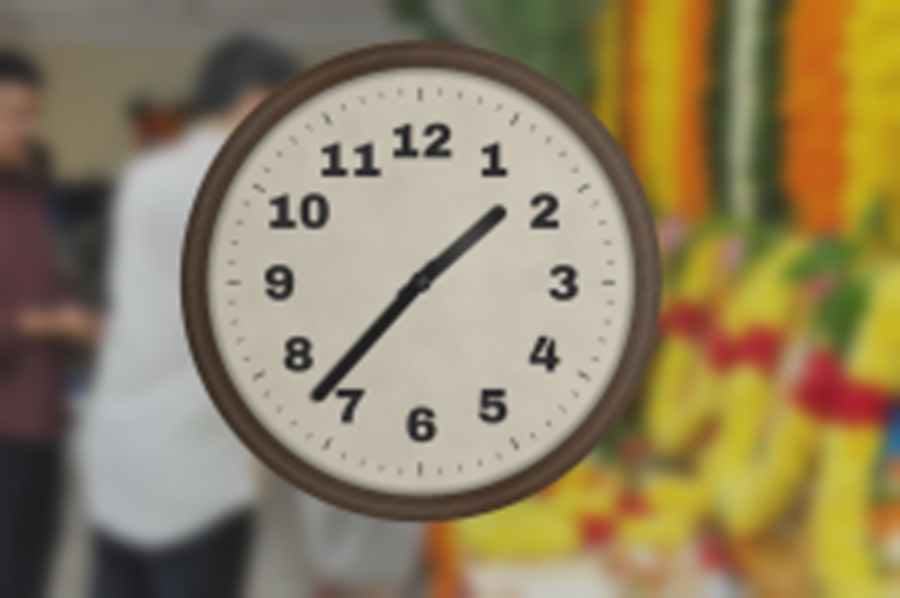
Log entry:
h=1 m=37
